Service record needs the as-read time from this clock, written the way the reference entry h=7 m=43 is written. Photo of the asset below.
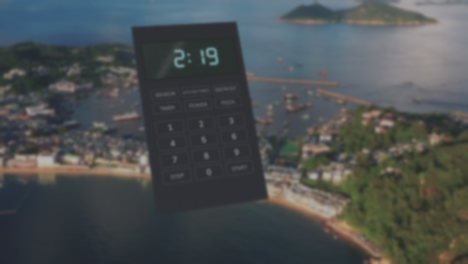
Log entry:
h=2 m=19
